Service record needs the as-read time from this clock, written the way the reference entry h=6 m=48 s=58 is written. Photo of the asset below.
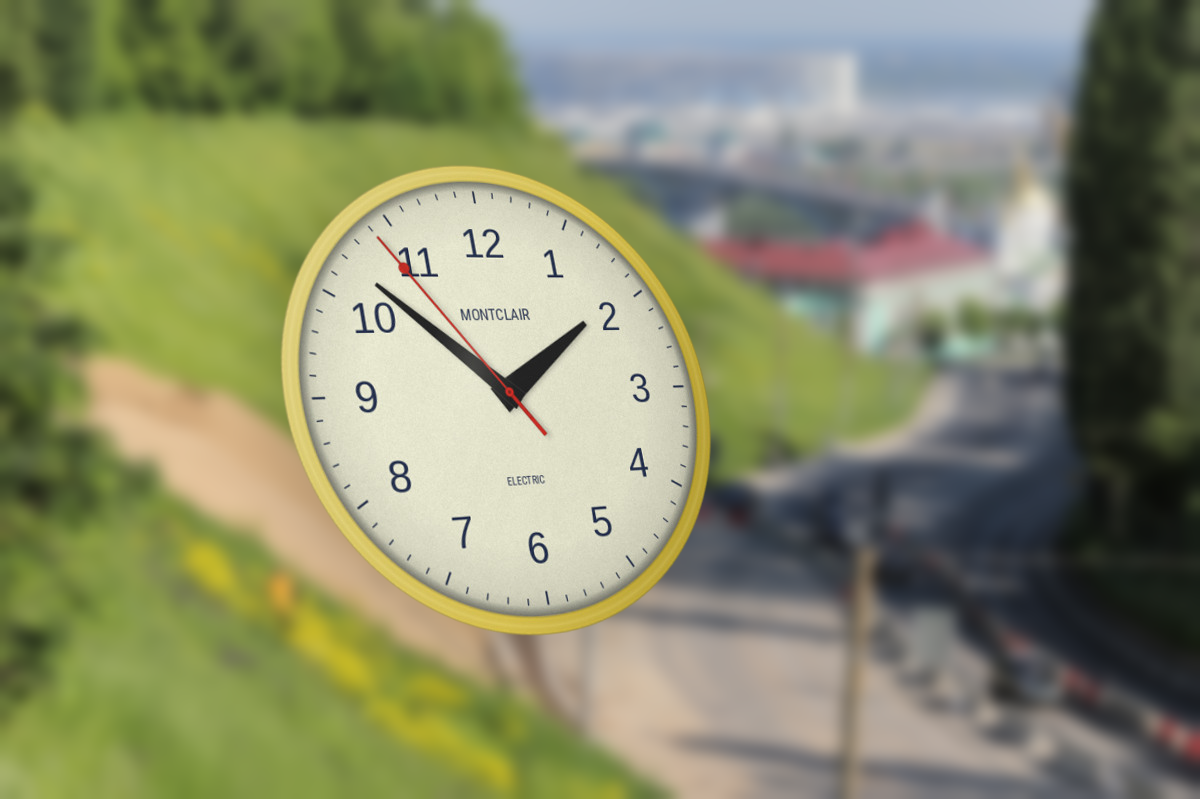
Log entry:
h=1 m=51 s=54
